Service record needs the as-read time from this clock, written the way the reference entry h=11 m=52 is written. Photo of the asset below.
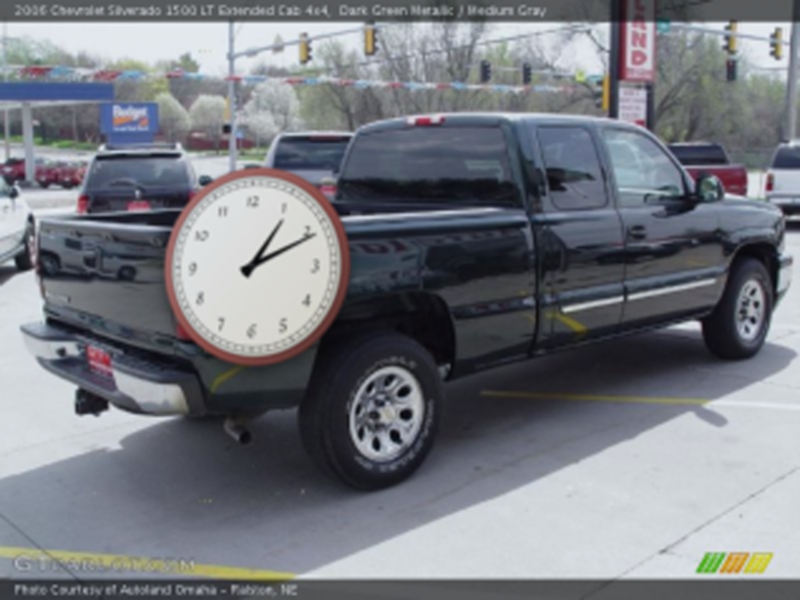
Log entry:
h=1 m=11
